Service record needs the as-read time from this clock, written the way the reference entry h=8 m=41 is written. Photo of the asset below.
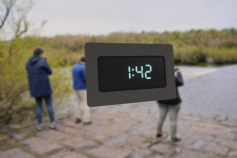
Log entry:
h=1 m=42
